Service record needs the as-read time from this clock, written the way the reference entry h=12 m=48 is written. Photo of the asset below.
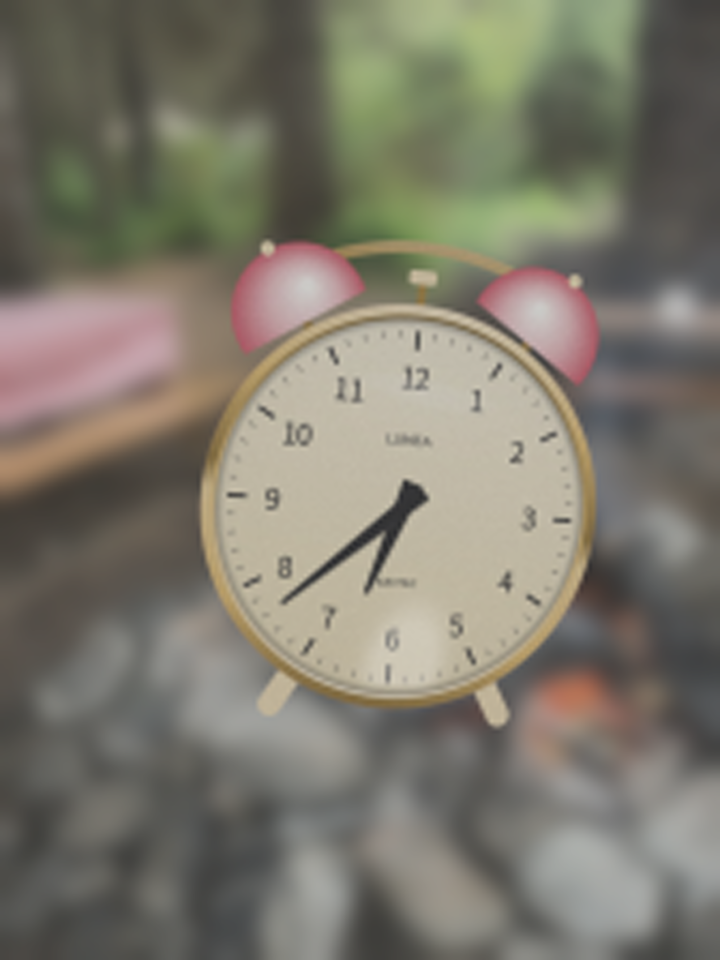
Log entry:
h=6 m=38
